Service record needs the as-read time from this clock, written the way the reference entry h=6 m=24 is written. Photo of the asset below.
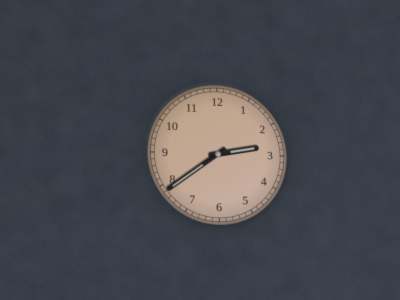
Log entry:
h=2 m=39
